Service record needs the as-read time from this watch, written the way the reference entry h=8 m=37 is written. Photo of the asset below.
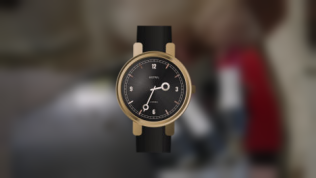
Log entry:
h=2 m=34
